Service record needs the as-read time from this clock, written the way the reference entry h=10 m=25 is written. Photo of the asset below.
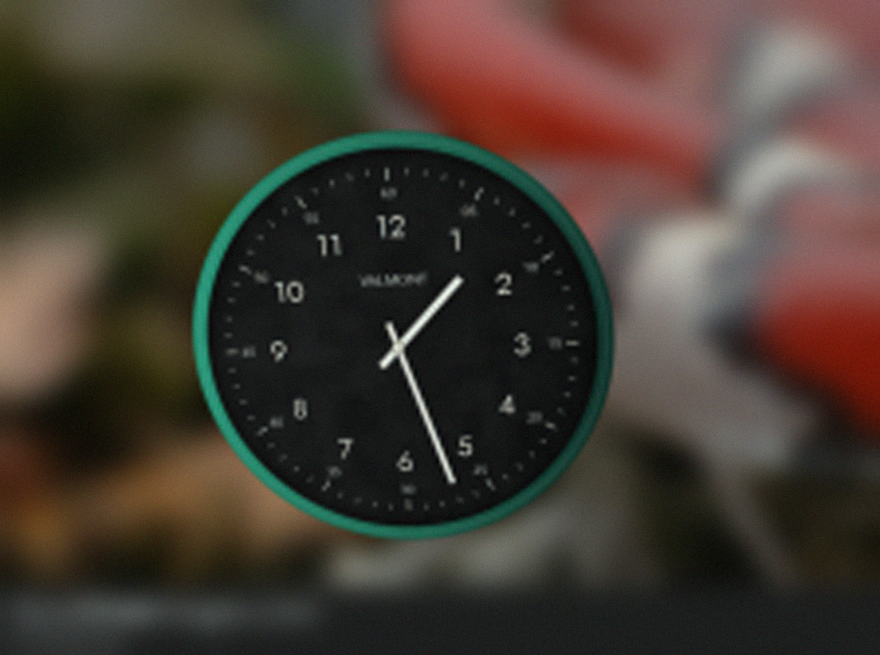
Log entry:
h=1 m=27
